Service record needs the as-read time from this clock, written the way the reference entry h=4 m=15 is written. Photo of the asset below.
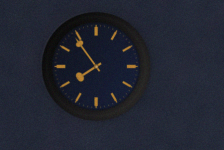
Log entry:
h=7 m=54
